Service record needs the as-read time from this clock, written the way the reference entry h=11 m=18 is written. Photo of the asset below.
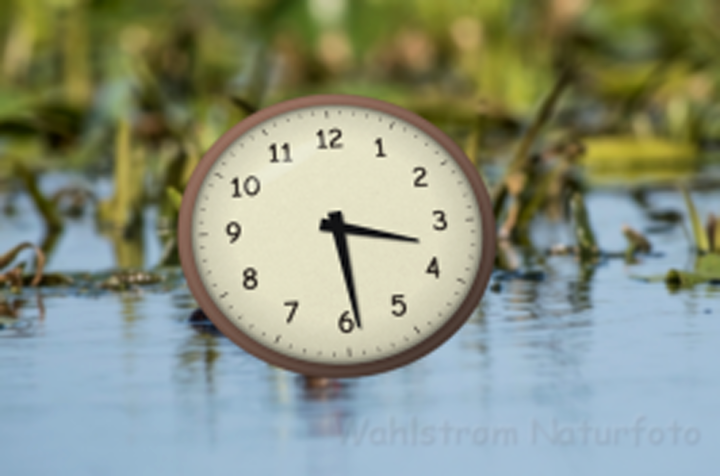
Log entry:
h=3 m=29
